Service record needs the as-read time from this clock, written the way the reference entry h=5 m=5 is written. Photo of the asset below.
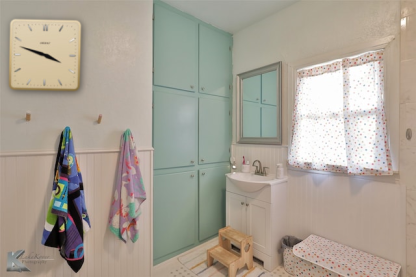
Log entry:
h=3 m=48
